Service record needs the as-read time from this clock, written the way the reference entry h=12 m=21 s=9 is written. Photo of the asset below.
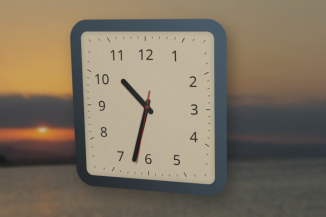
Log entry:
h=10 m=32 s=32
